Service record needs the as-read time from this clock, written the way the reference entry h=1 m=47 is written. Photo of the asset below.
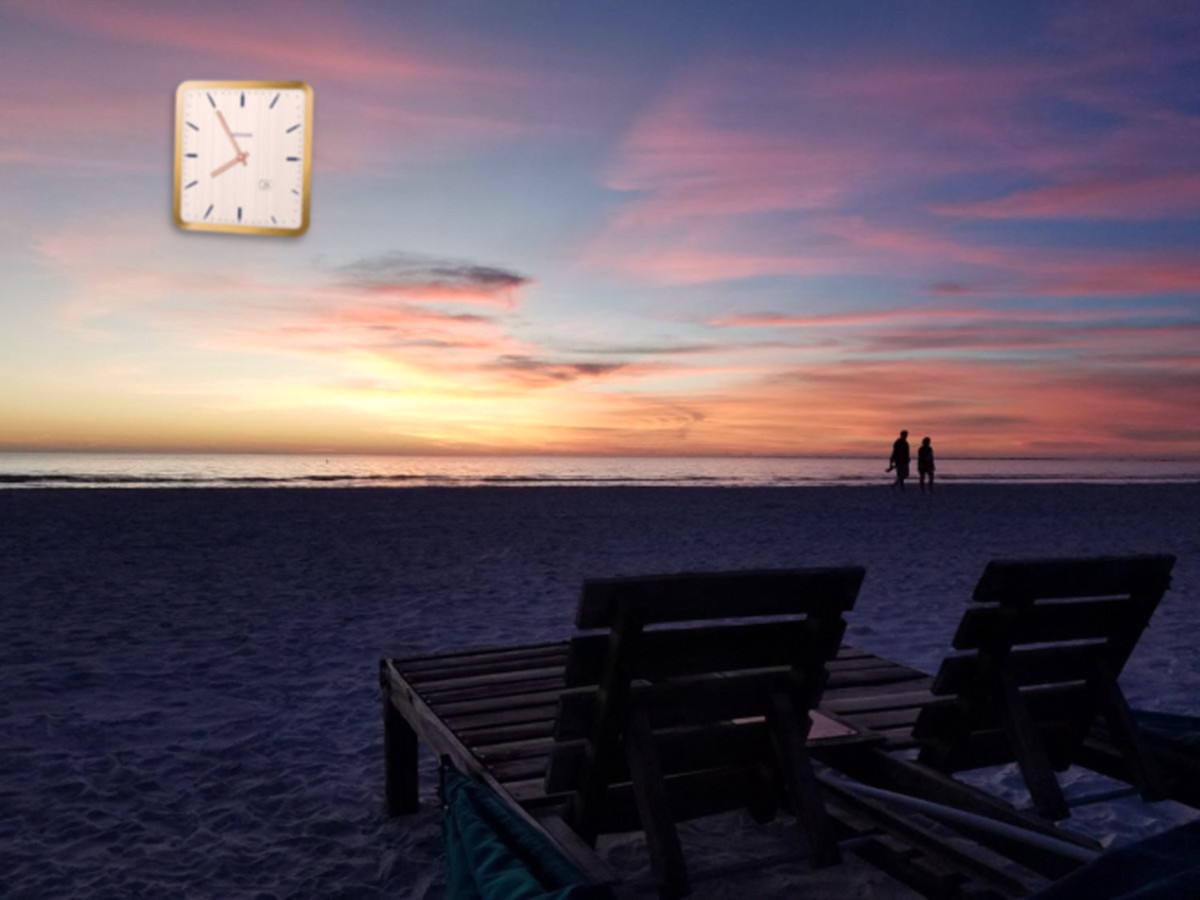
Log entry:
h=7 m=55
